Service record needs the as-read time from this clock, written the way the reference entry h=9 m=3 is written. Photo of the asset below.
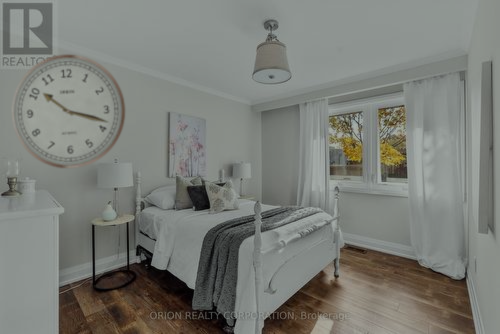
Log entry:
h=10 m=18
